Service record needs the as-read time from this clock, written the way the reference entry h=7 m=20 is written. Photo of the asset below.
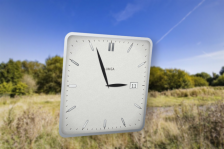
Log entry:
h=2 m=56
